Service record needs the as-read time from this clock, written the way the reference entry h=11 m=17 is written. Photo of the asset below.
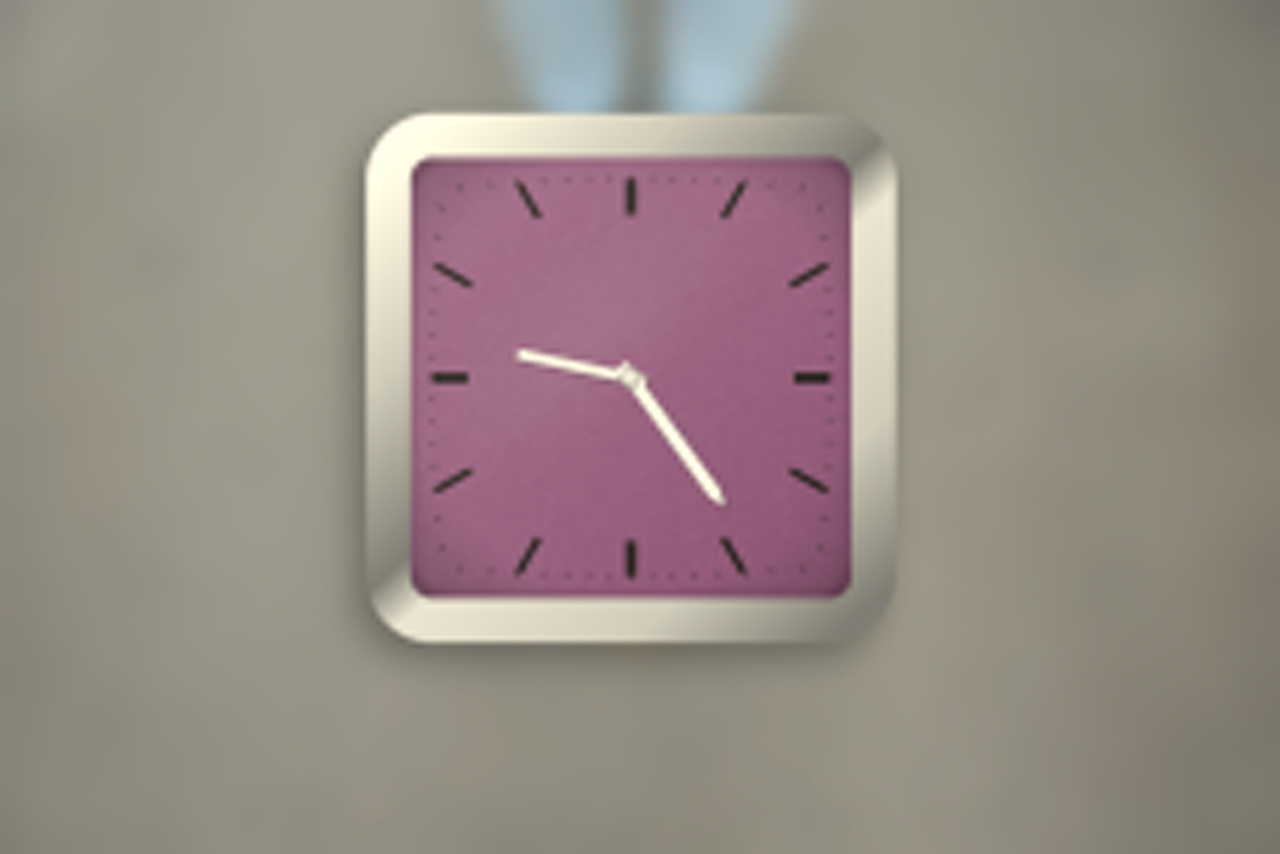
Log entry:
h=9 m=24
